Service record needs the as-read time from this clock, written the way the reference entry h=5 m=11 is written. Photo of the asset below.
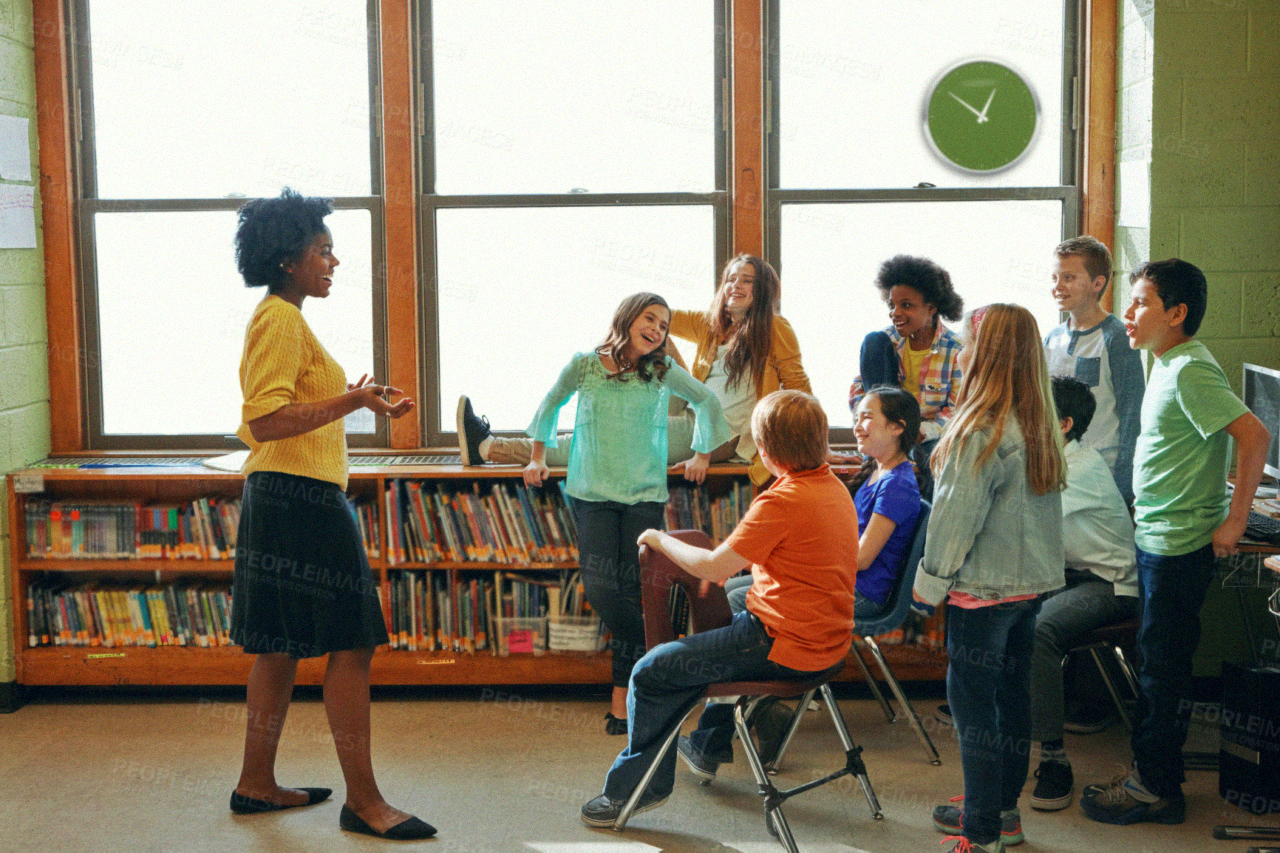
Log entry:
h=12 m=51
